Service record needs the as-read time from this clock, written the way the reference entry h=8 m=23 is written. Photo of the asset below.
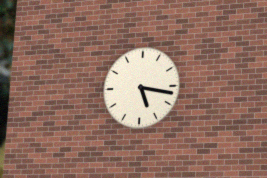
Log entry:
h=5 m=17
